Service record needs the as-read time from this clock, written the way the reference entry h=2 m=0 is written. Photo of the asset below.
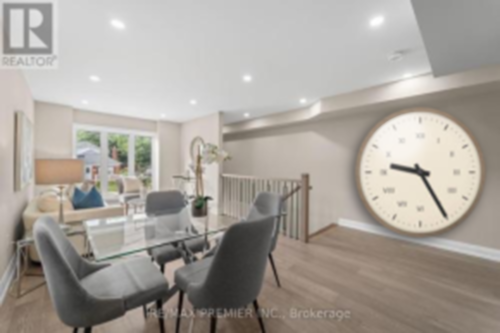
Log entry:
h=9 m=25
